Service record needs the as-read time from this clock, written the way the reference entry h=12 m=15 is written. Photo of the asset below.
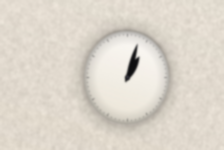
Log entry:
h=1 m=3
